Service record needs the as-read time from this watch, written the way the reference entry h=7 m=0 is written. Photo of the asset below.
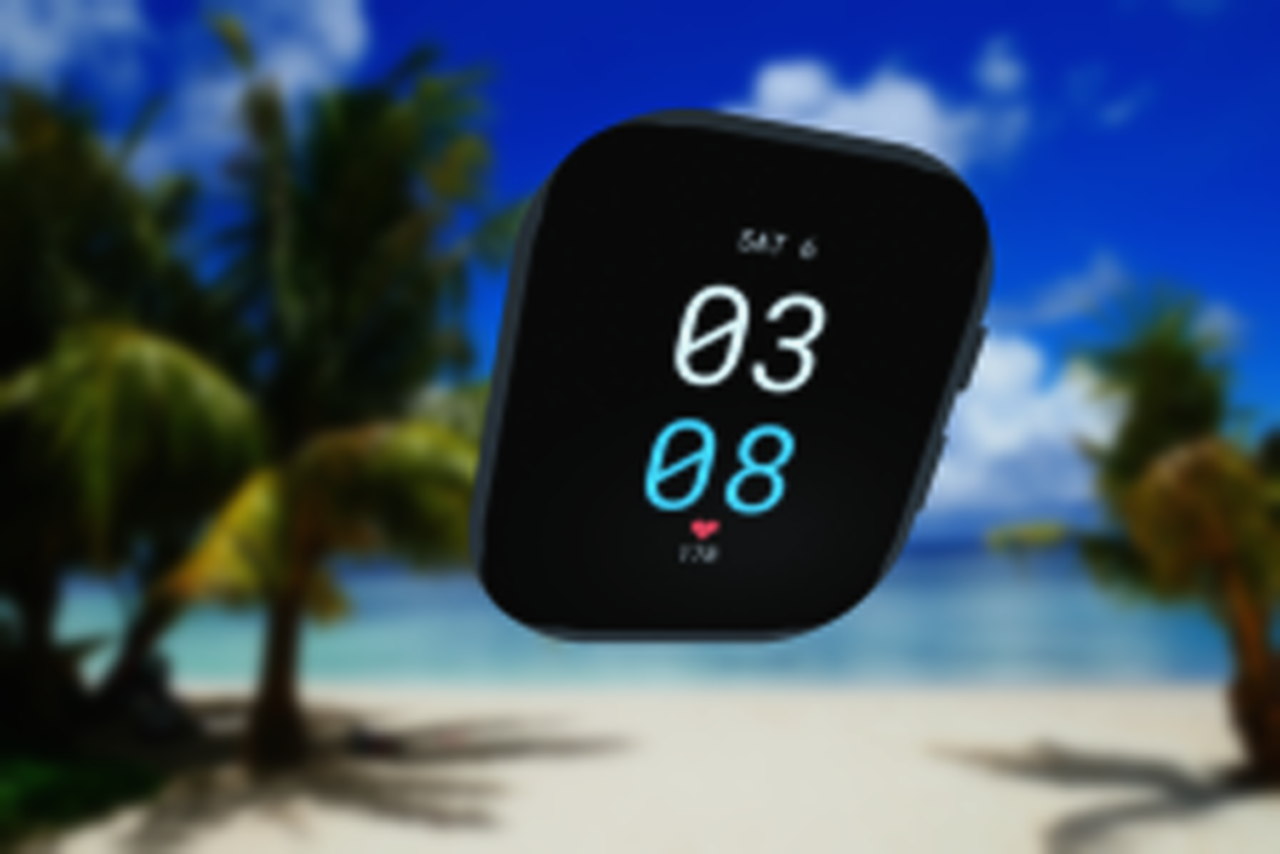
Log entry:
h=3 m=8
